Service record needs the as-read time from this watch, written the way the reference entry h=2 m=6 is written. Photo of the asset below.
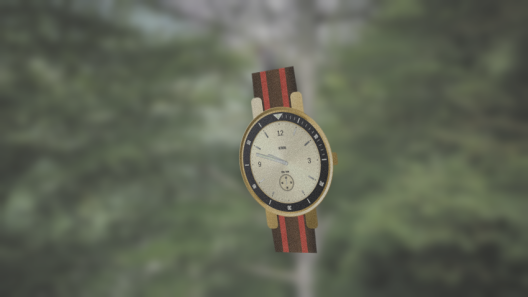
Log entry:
h=9 m=48
